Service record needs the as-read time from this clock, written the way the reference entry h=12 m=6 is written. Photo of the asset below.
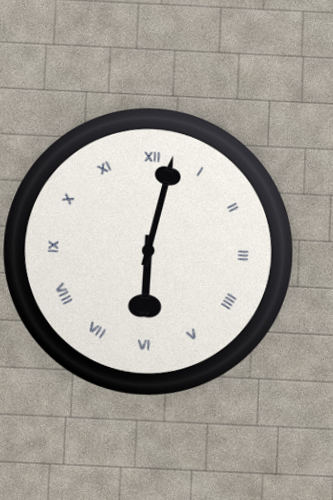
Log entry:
h=6 m=2
